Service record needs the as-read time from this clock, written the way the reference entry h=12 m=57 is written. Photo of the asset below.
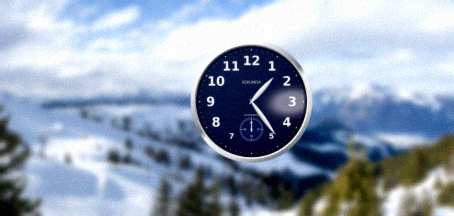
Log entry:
h=1 m=24
